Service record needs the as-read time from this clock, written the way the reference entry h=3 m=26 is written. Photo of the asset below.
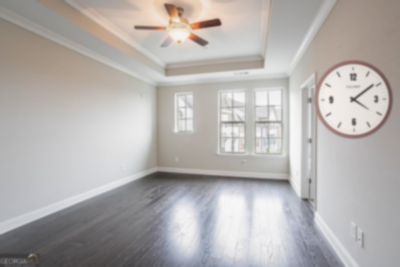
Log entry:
h=4 m=9
